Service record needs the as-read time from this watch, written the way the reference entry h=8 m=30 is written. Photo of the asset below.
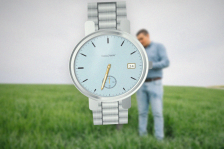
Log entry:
h=6 m=33
